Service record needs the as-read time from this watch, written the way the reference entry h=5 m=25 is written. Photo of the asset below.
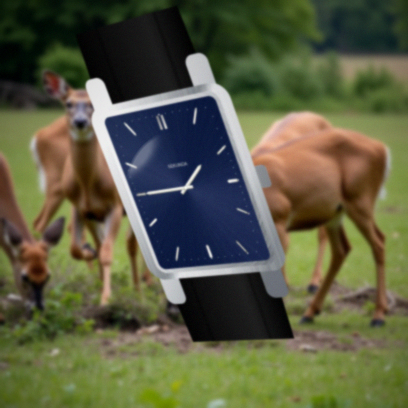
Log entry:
h=1 m=45
